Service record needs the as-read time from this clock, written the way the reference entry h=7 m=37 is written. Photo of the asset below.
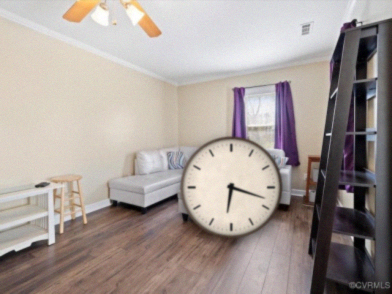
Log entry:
h=6 m=18
